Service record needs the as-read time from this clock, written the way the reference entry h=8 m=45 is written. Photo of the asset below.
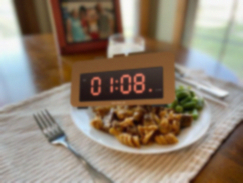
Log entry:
h=1 m=8
